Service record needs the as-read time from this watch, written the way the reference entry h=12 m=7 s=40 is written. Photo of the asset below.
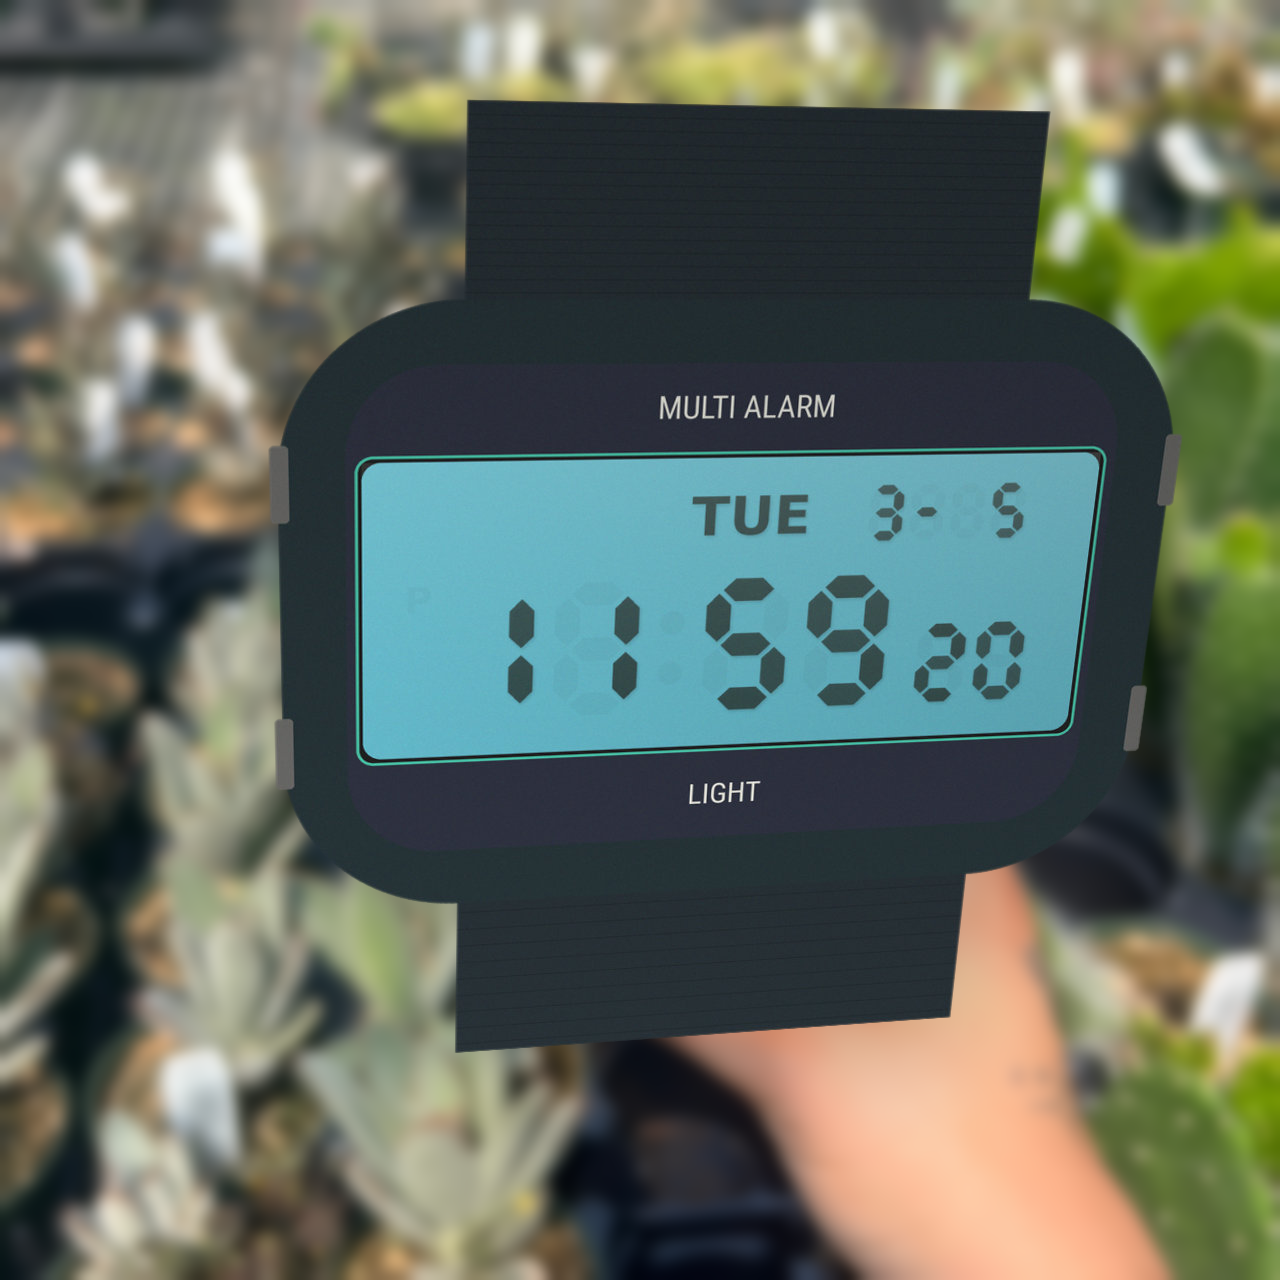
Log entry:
h=11 m=59 s=20
